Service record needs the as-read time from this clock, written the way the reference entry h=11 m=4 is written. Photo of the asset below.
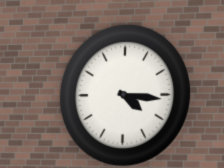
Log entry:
h=4 m=16
